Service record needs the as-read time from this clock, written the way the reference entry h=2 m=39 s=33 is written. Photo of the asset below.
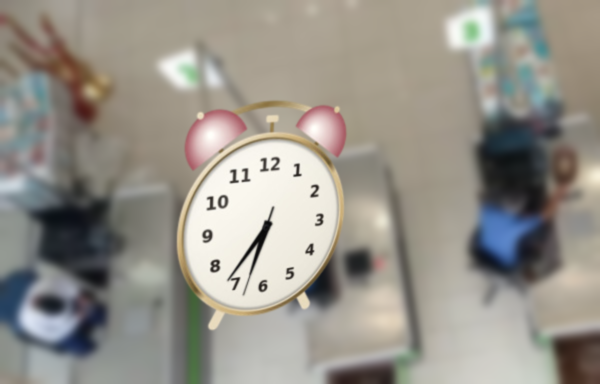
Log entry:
h=6 m=36 s=33
